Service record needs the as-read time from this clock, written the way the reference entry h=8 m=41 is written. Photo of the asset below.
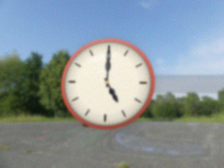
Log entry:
h=5 m=0
